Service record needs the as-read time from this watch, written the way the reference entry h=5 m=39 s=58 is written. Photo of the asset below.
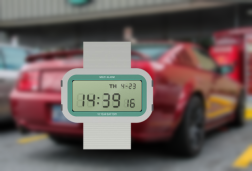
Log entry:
h=14 m=39 s=16
